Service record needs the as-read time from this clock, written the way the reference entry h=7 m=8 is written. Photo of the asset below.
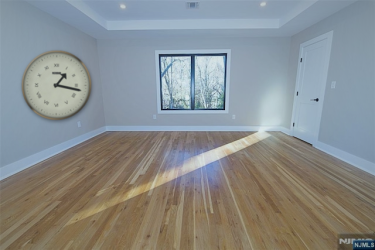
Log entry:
h=1 m=17
